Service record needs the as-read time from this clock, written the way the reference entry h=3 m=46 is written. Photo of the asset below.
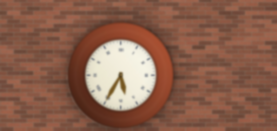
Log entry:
h=5 m=35
